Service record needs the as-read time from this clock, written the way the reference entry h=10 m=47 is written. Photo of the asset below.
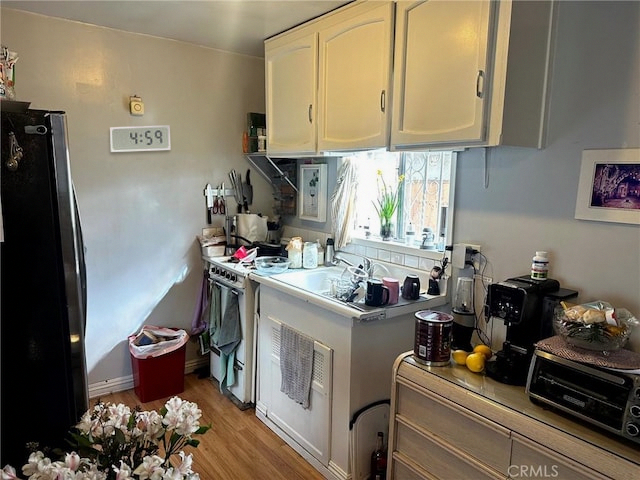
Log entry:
h=4 m=59
